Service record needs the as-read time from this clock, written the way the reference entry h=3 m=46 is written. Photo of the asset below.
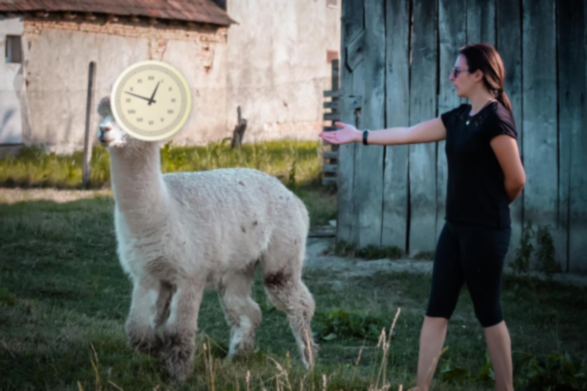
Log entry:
h=12 m=48
